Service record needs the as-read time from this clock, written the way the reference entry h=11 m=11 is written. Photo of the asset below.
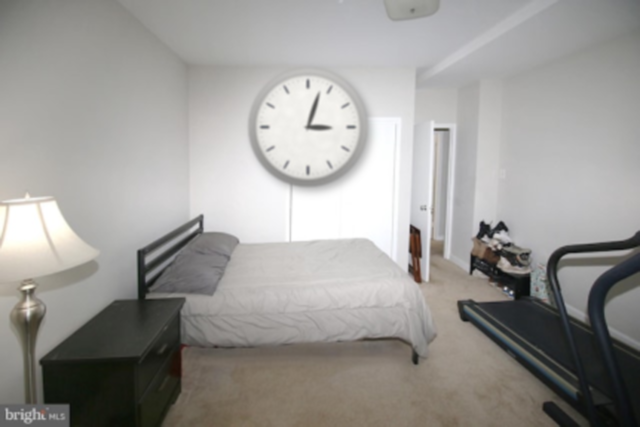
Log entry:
h=3 m=3
